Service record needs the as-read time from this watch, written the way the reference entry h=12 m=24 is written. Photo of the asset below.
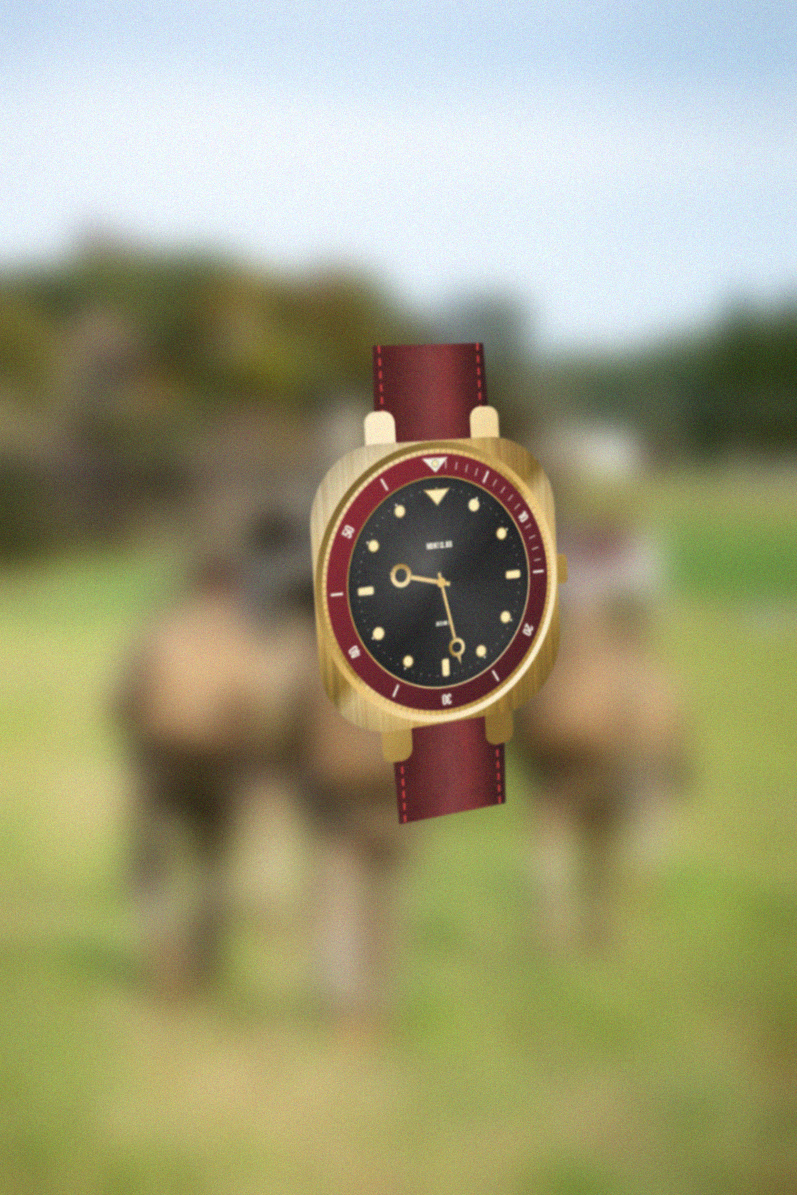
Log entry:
h=9 m=28
